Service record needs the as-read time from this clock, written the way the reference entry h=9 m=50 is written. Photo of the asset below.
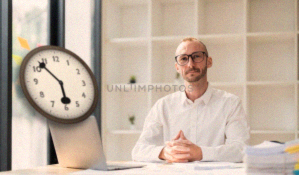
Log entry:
h=5 m=53
